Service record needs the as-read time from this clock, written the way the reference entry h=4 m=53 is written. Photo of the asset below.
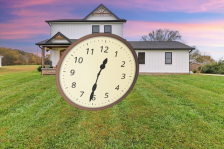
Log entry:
h=12 m=31
